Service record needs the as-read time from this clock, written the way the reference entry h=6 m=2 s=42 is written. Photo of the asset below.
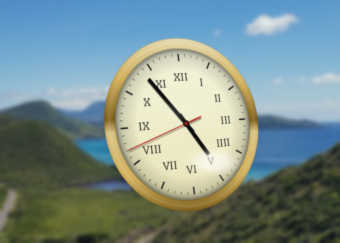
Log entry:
h=4 m=53 s=42
